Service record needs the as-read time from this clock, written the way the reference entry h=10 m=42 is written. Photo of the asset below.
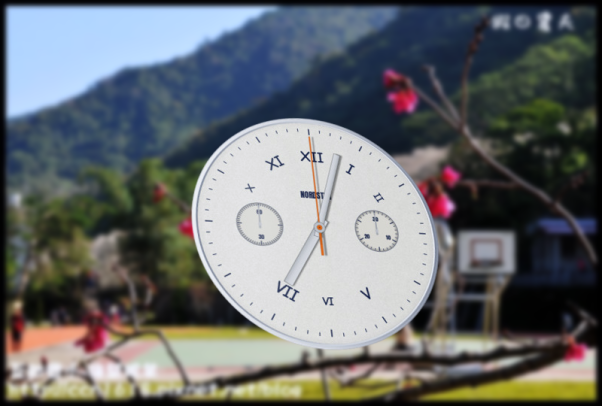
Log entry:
h=7 m=3
